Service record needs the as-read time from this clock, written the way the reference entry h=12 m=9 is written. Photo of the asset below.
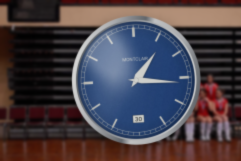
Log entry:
h=1 m=16
